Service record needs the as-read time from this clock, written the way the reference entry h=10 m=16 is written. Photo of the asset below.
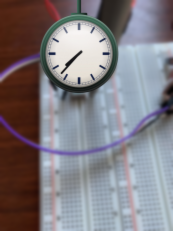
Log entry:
h=7 m=37
